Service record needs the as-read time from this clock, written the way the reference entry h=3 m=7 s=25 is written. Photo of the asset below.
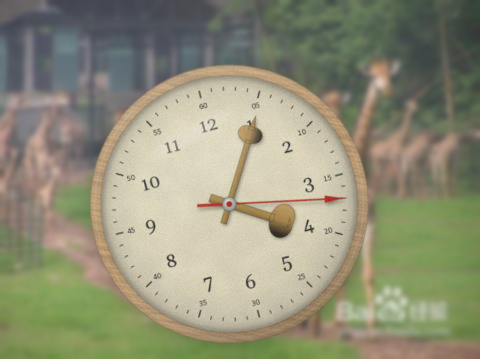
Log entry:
h=4 m=5 s=17
